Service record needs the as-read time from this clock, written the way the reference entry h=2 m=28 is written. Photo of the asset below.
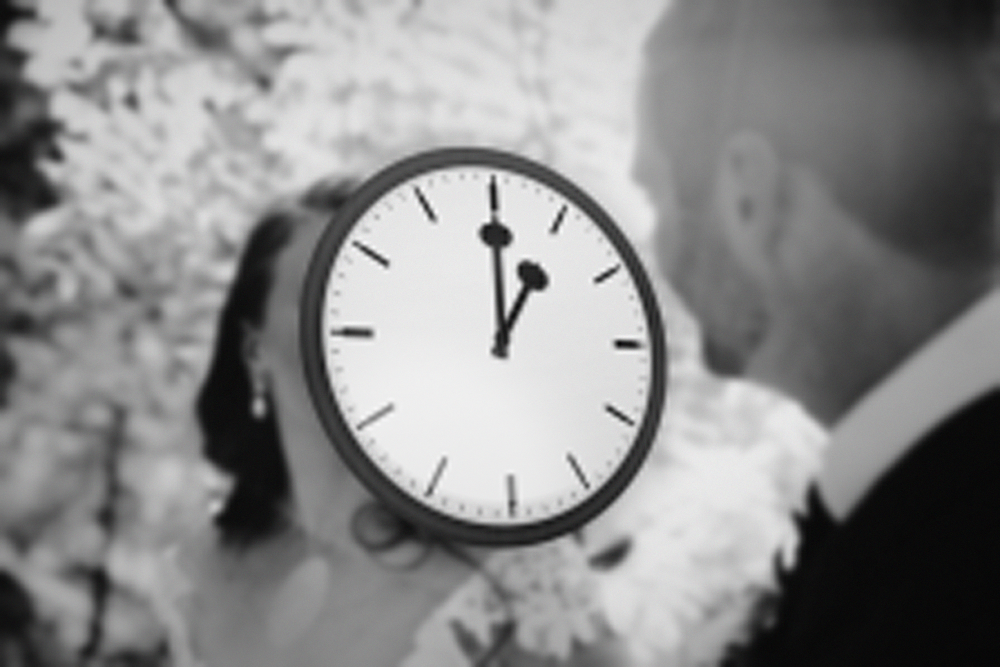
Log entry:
h=1 m=0
